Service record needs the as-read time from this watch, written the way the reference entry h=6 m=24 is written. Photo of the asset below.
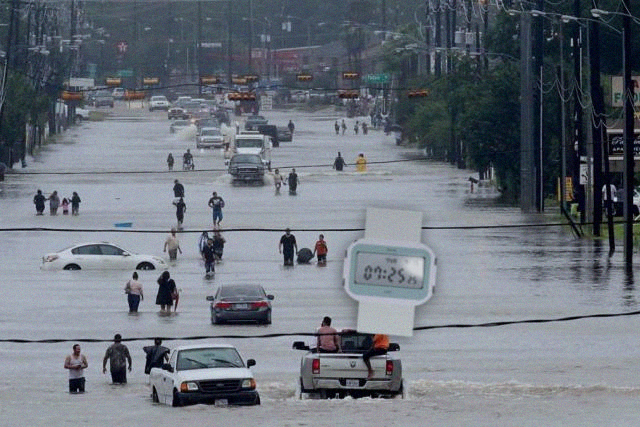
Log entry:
h=7 m=25
